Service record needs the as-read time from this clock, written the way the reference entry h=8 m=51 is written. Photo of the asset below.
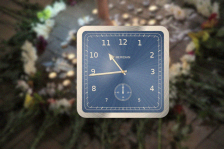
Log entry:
h=10 m=44
